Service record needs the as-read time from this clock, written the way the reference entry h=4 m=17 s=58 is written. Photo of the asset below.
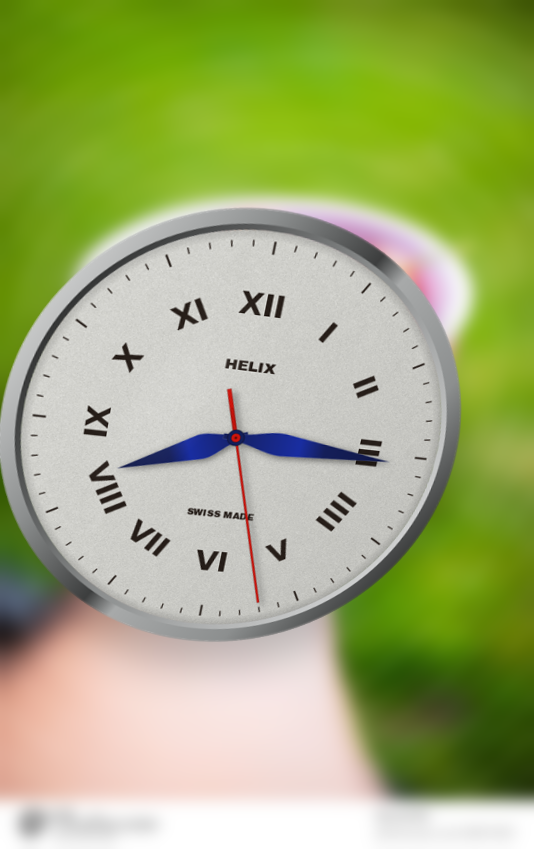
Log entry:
h=8 m=15 s=27
